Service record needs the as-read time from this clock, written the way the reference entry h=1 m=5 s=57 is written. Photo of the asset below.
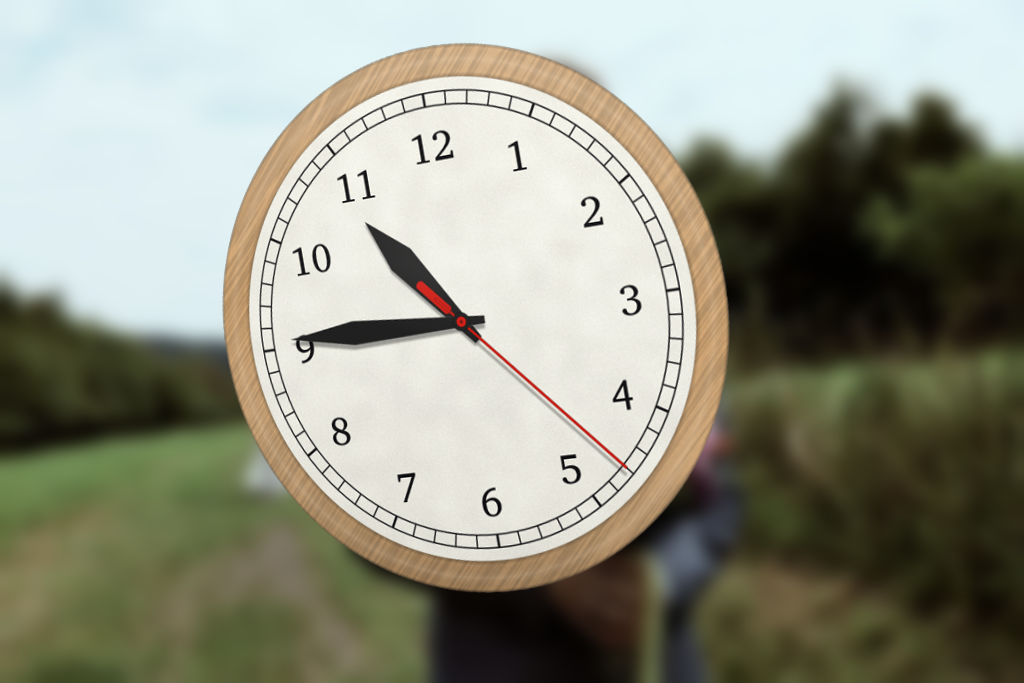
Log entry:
h=10 m=45 s=23
